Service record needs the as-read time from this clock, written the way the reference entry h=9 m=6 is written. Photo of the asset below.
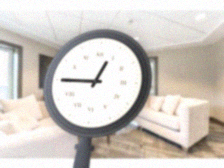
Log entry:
h=12 m=45
